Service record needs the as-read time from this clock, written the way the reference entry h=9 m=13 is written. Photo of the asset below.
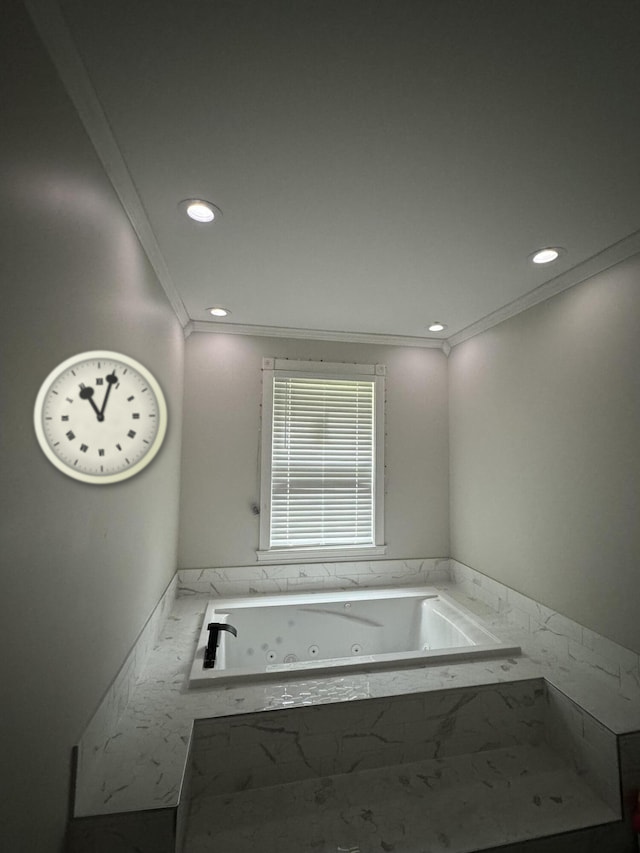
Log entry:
h=11 m=3
